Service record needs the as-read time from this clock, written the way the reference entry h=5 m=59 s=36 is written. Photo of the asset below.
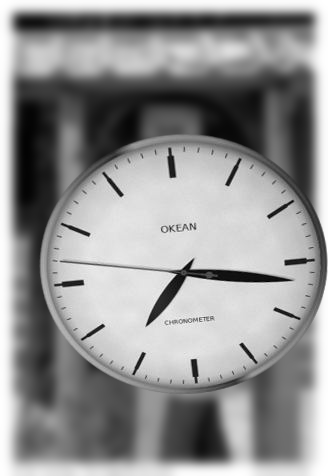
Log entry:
h=7 m=16 s=47
